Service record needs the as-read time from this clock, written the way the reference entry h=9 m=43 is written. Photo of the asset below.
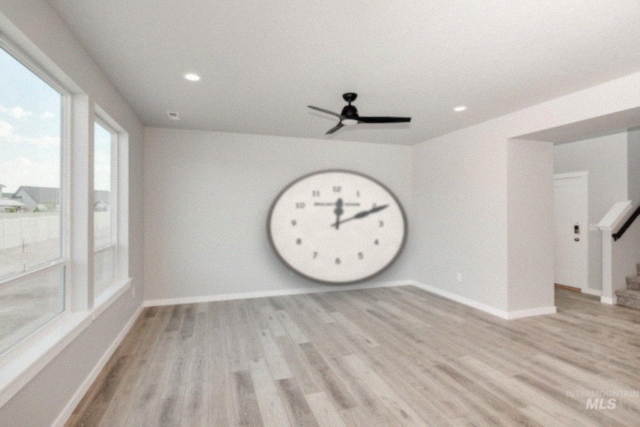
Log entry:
h=12 m=11
